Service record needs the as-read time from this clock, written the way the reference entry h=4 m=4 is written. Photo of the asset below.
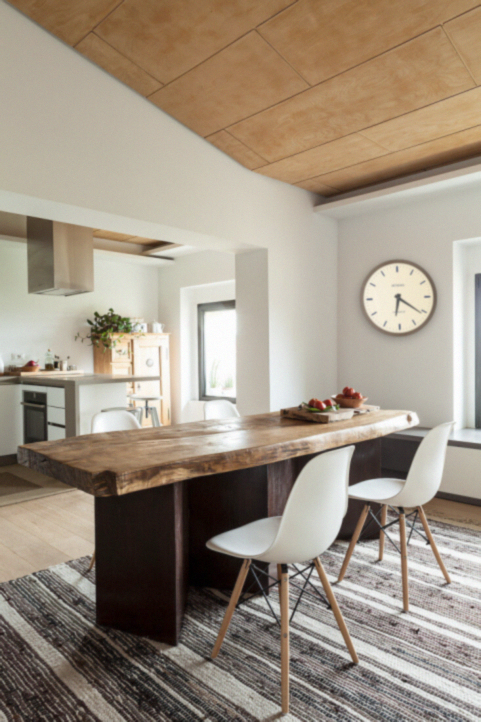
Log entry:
h=6 m=21
